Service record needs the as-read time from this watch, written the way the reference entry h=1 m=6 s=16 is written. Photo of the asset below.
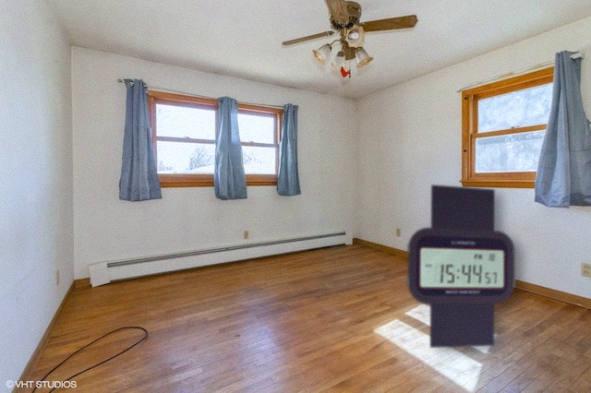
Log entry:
h=15 m=44 s=57
